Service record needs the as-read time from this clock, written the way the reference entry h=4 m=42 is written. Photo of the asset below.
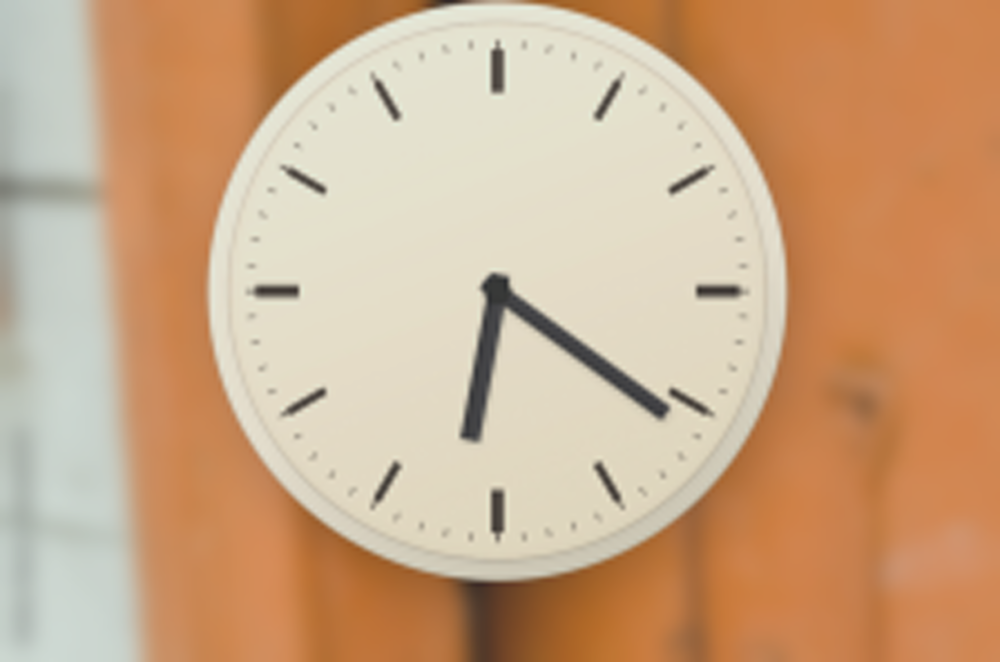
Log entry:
h=6 m=21
